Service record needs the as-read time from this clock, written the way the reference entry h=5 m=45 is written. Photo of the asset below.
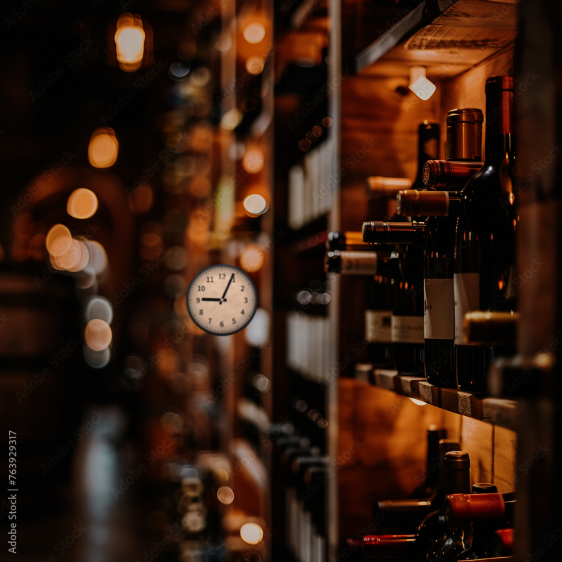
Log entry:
h=9 m=4
